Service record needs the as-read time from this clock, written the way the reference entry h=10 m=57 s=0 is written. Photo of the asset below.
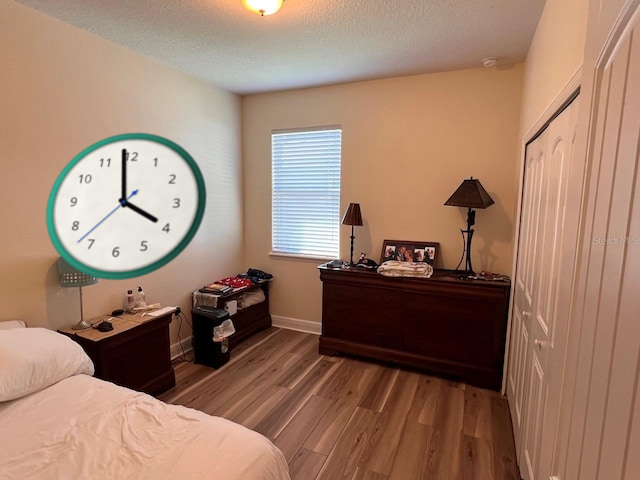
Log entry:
h=3 m=58 s=37
